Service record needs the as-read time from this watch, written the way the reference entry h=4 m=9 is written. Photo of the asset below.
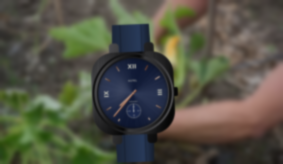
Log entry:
h=7 m=37
